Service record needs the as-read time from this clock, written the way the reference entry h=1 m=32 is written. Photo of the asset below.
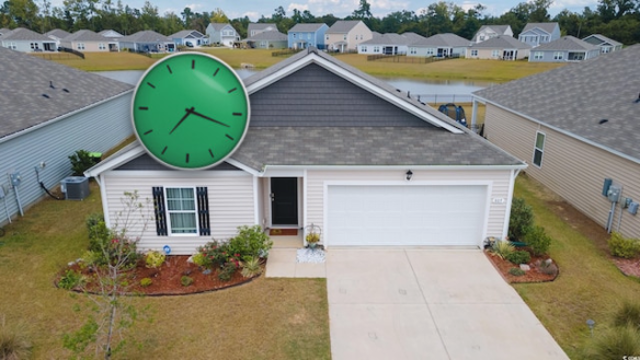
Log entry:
h=7 m=18
